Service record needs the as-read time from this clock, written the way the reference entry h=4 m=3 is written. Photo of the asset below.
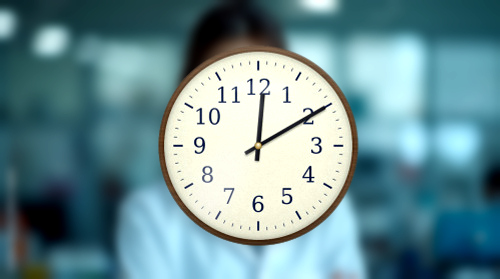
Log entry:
h=12 m=10
